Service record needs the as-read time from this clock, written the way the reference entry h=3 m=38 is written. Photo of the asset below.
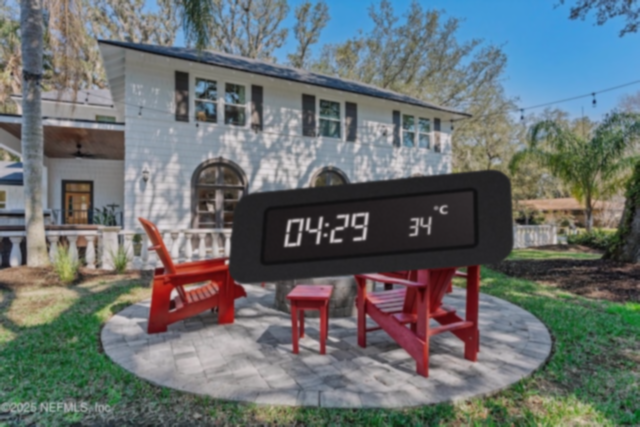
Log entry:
h=4 m=29
